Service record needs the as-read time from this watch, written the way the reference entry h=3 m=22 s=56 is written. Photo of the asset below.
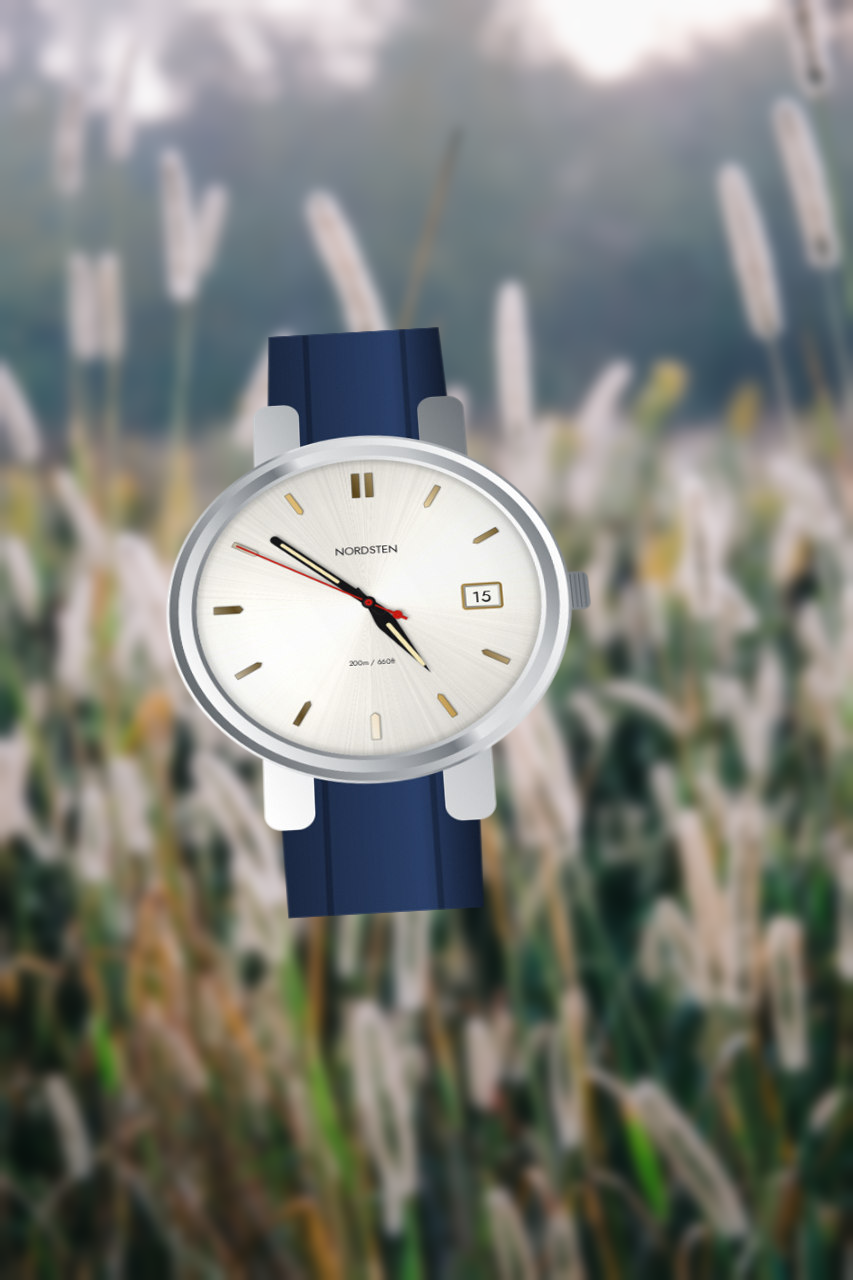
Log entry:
h=4 m=51 s=50
